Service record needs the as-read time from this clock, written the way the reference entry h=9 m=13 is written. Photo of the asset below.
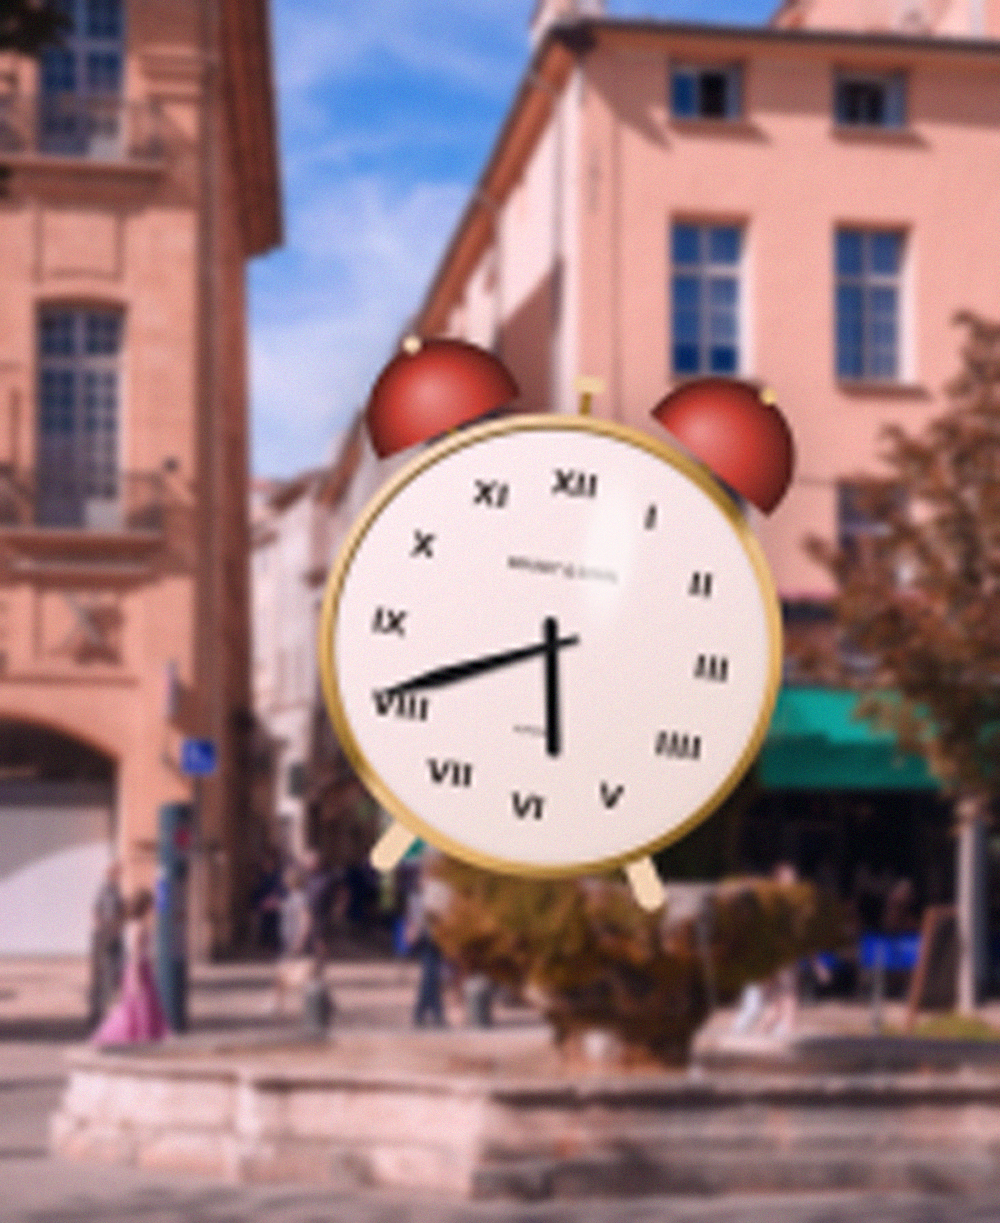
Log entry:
h=5 m=41
